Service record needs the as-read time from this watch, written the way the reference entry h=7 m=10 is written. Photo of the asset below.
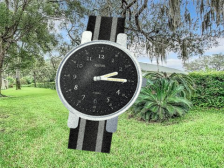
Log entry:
h=2 m=15
